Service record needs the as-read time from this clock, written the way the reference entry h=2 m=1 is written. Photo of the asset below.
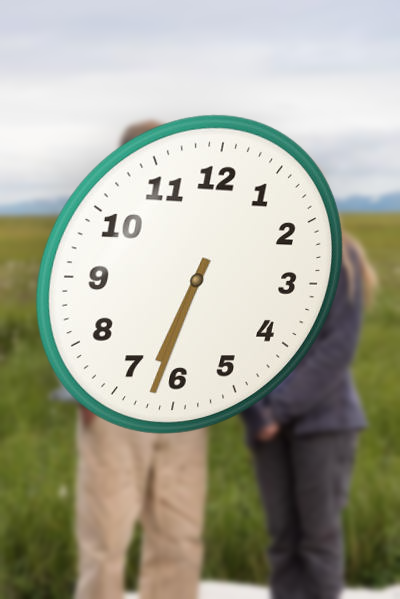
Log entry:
h=6 m=32
